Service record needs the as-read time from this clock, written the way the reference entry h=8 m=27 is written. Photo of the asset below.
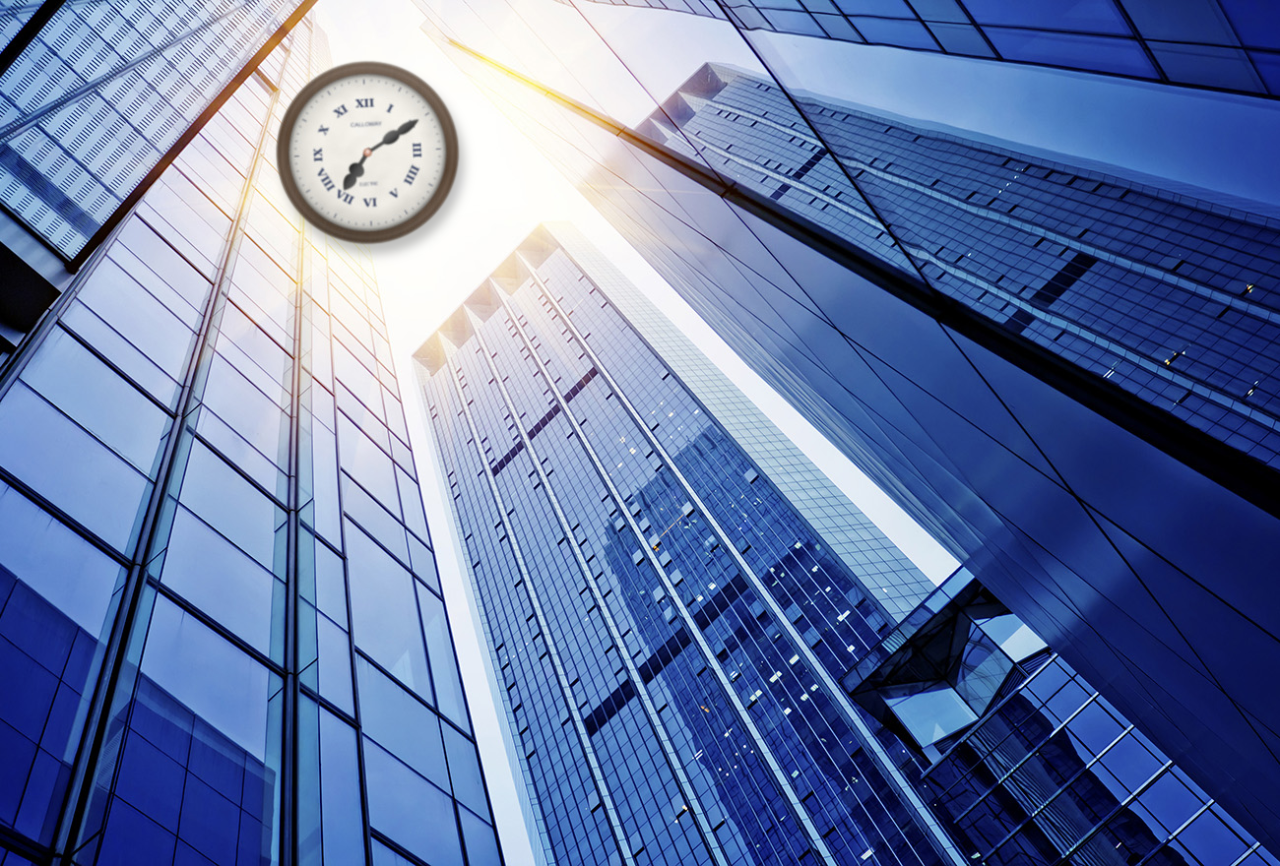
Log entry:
h=7 m=10
